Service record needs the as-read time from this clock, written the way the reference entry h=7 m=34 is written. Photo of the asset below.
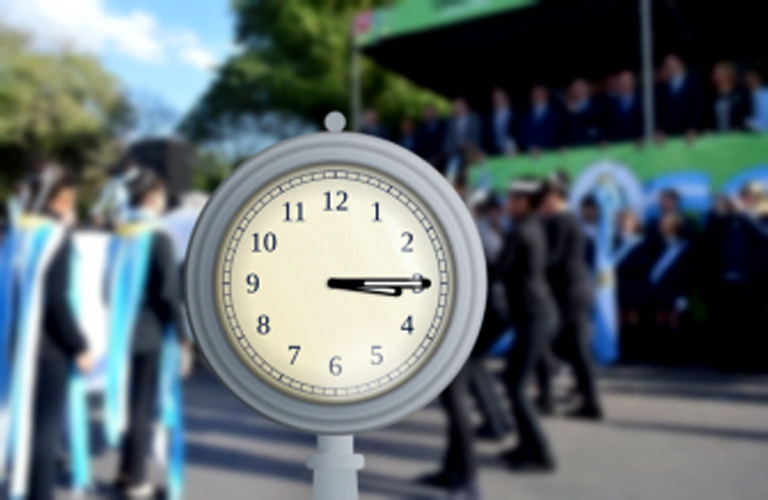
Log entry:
h=3 m=15
